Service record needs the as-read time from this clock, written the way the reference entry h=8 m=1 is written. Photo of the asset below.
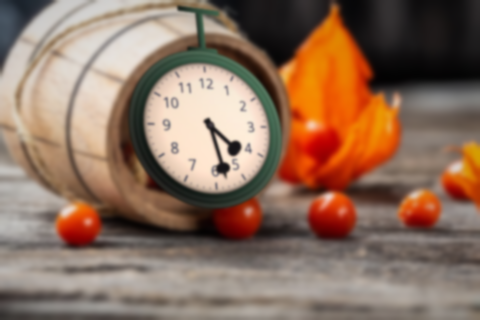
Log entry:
h=4 m=28
